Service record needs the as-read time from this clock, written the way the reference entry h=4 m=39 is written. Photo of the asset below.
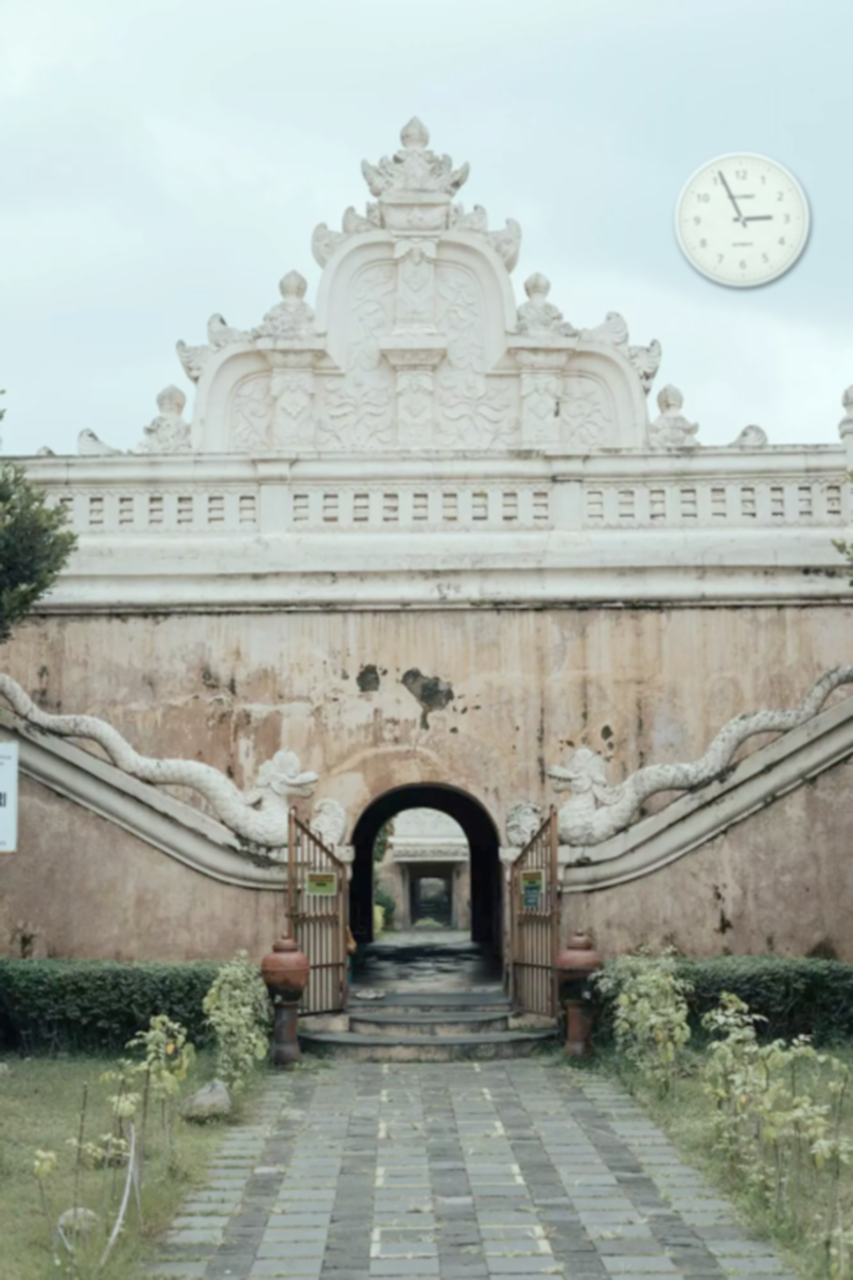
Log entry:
h=2 m=56
